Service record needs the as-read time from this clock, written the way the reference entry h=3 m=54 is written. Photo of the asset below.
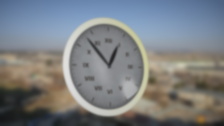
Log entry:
h=12 m=53
